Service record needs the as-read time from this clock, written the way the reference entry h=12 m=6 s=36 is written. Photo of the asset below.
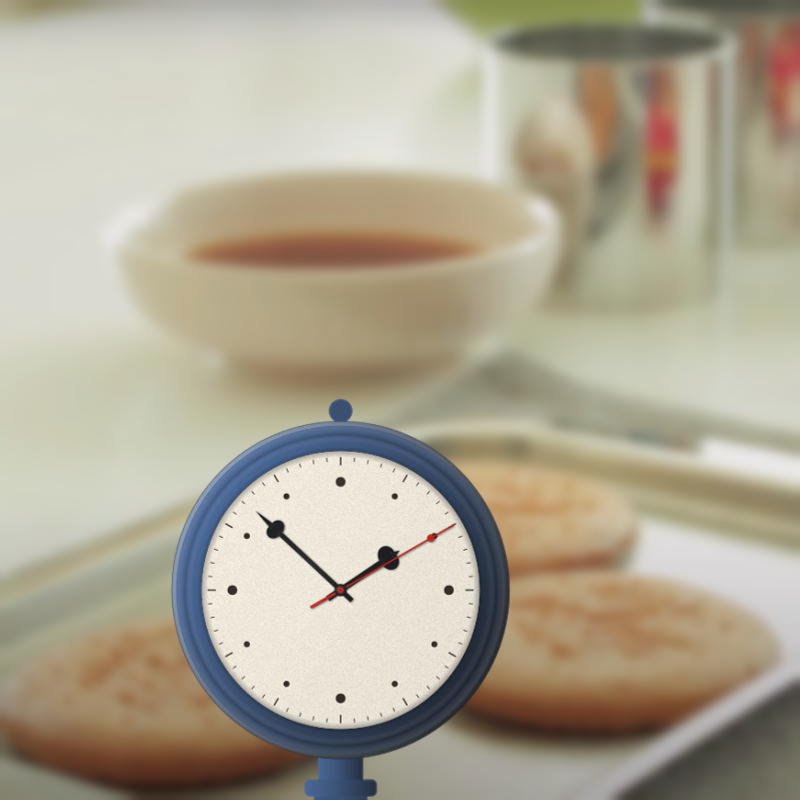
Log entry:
h=1 m=52 s=10
